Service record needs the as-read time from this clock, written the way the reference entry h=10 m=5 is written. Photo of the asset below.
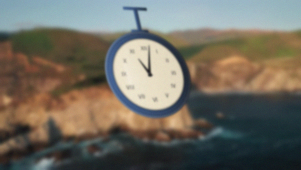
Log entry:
h=11 m=2
